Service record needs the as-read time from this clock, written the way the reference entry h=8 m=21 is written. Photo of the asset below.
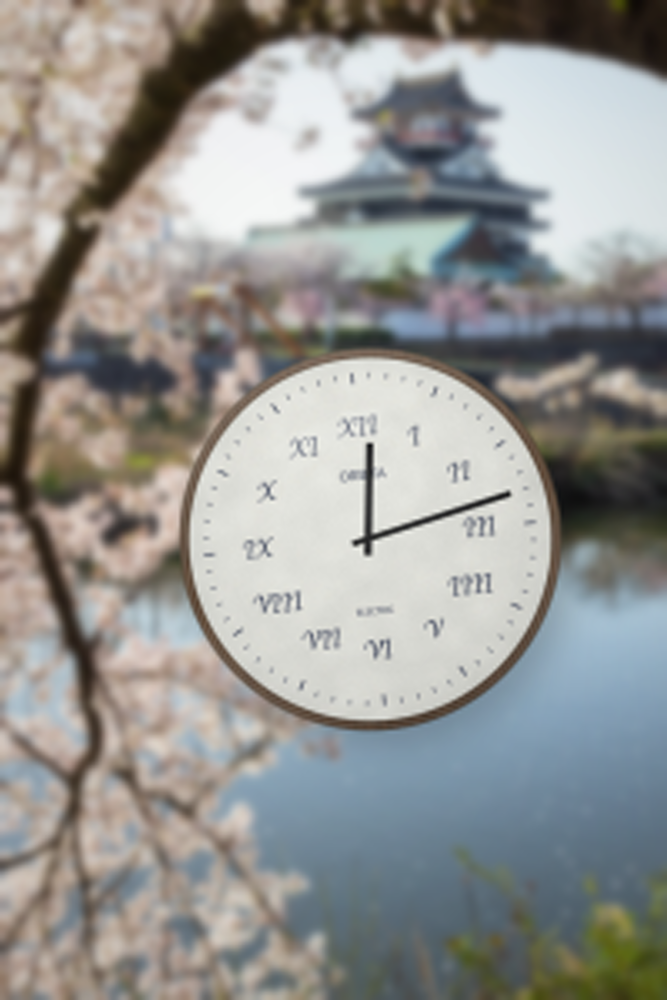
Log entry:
h=12 m=13
